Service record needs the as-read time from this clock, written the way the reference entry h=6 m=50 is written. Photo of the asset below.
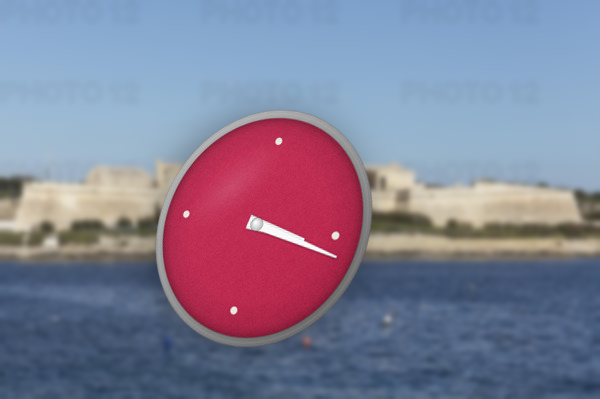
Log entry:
h=3 m=17
